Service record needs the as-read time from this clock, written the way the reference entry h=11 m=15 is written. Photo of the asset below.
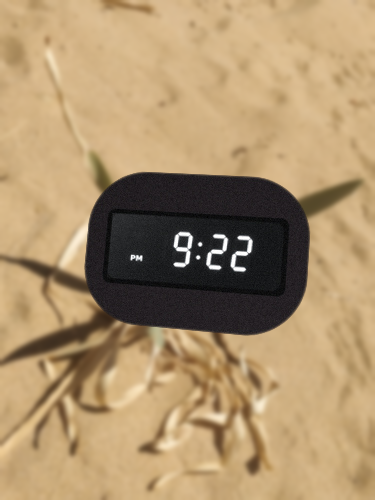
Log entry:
h=9 m=22
